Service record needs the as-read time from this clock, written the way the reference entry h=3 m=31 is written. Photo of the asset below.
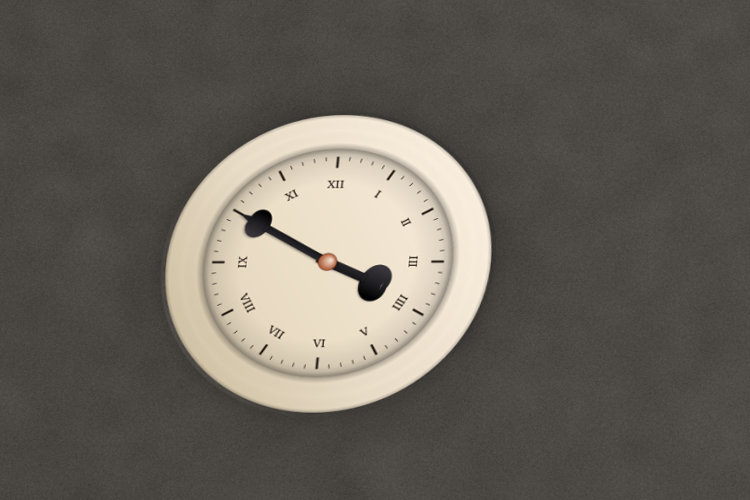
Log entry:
h=3 m=50
